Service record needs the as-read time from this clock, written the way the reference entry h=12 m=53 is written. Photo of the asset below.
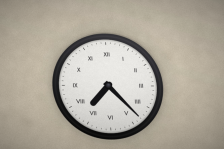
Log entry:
h=7 m=23
